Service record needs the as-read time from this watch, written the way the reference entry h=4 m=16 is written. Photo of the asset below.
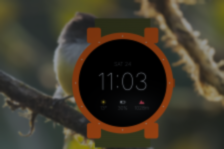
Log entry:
h=11 m=3
